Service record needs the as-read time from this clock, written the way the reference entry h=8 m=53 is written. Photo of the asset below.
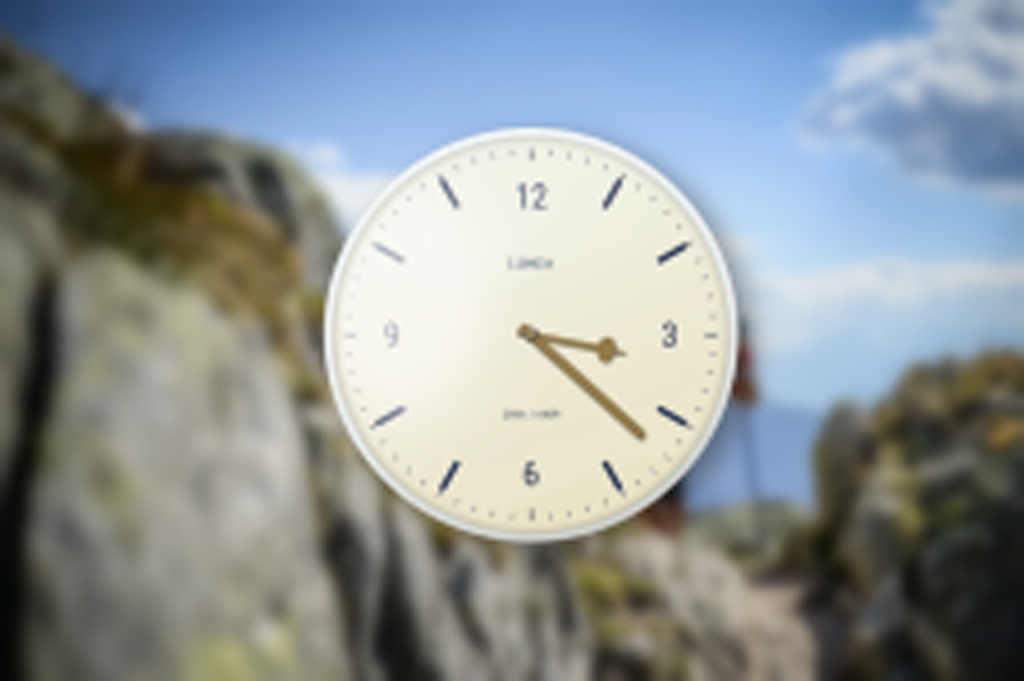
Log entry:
h=3 m=22
